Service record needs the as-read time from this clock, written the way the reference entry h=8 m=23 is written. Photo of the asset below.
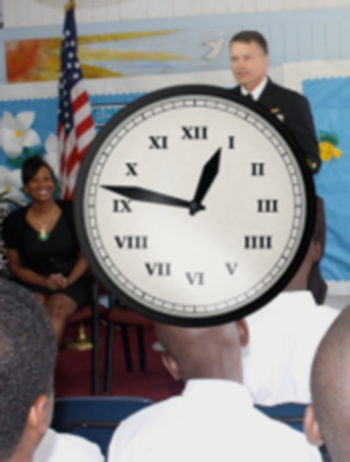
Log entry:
h=12 m=47
